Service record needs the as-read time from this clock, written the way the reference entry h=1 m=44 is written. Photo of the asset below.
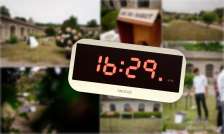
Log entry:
h=16 m=29
